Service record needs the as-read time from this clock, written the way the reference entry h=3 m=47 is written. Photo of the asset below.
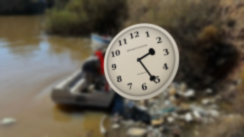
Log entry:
h=2 m=26
